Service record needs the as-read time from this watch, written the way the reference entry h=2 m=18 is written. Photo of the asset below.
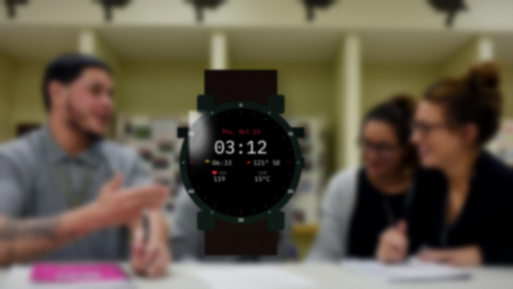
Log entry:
h=3 m=12
